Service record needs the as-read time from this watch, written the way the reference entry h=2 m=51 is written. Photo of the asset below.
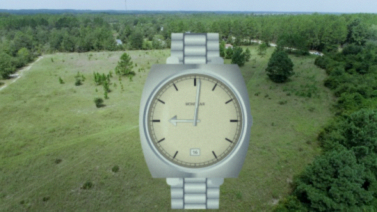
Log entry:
h=9 m=1
